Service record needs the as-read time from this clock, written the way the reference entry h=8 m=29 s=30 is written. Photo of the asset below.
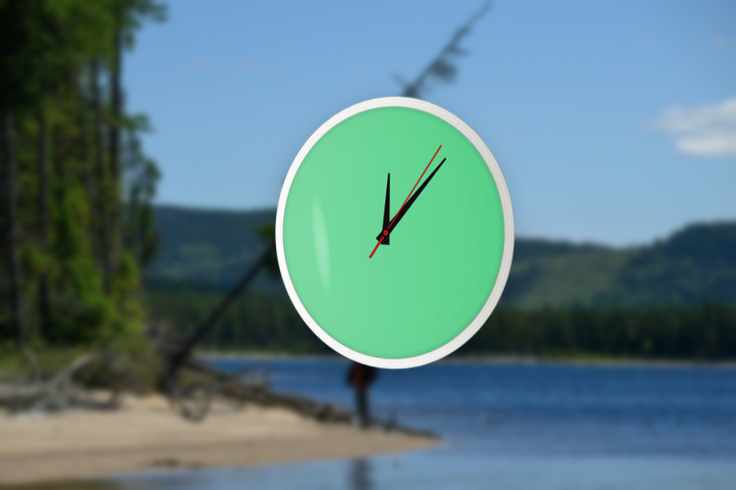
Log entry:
h=12 m=7 s=6
